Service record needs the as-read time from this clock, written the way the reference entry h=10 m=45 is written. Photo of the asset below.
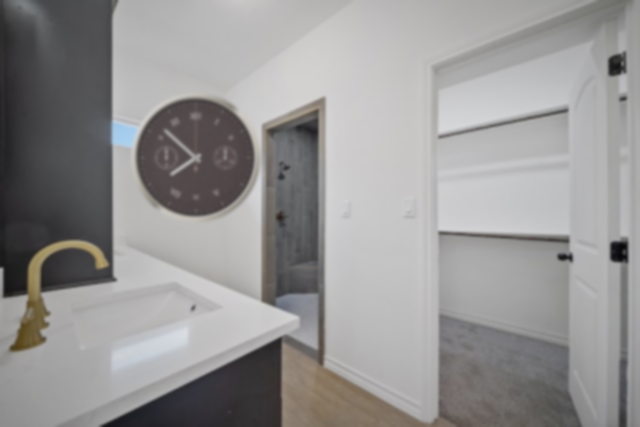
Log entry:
h=7 m=52
